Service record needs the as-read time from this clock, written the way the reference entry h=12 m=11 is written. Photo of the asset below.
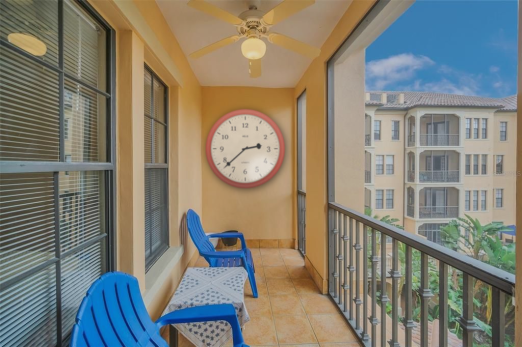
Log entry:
h=2 m=38
